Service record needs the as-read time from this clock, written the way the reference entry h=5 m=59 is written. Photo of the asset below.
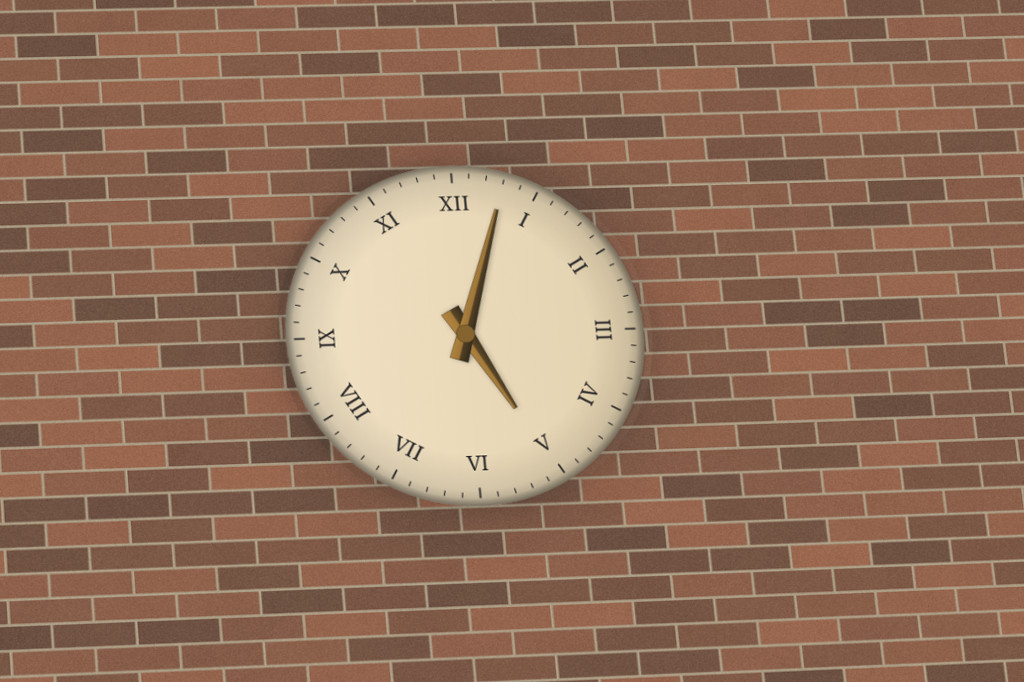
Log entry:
h=5 m=3
